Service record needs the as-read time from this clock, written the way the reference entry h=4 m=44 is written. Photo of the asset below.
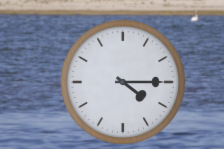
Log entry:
h=4 m=15
